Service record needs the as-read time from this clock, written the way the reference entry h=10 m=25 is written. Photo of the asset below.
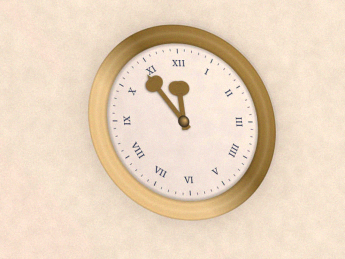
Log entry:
h=11 m=54
